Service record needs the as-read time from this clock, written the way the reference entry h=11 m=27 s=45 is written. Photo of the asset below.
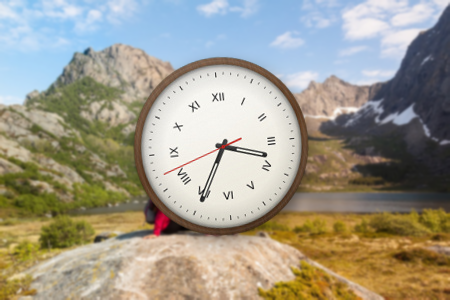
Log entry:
h=3 m=34 s=42
